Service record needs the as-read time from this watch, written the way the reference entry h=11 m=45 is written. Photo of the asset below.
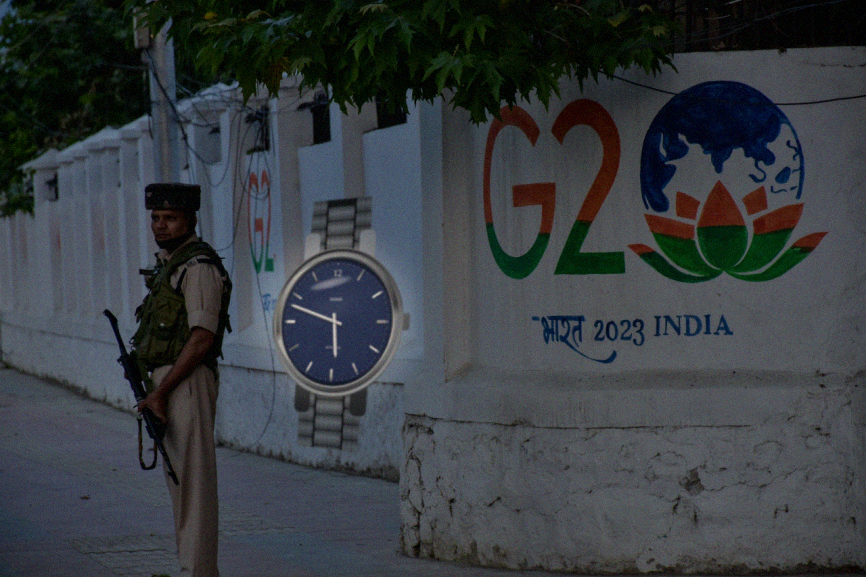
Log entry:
h=5 m=48
